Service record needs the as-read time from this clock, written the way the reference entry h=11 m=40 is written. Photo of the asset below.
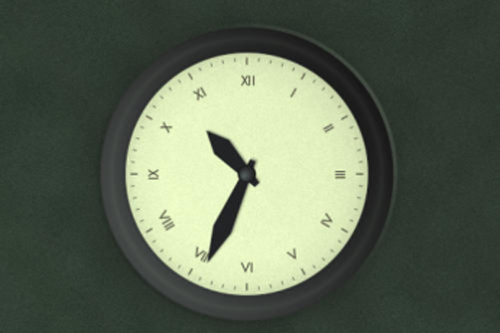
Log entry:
h=10 m=34
